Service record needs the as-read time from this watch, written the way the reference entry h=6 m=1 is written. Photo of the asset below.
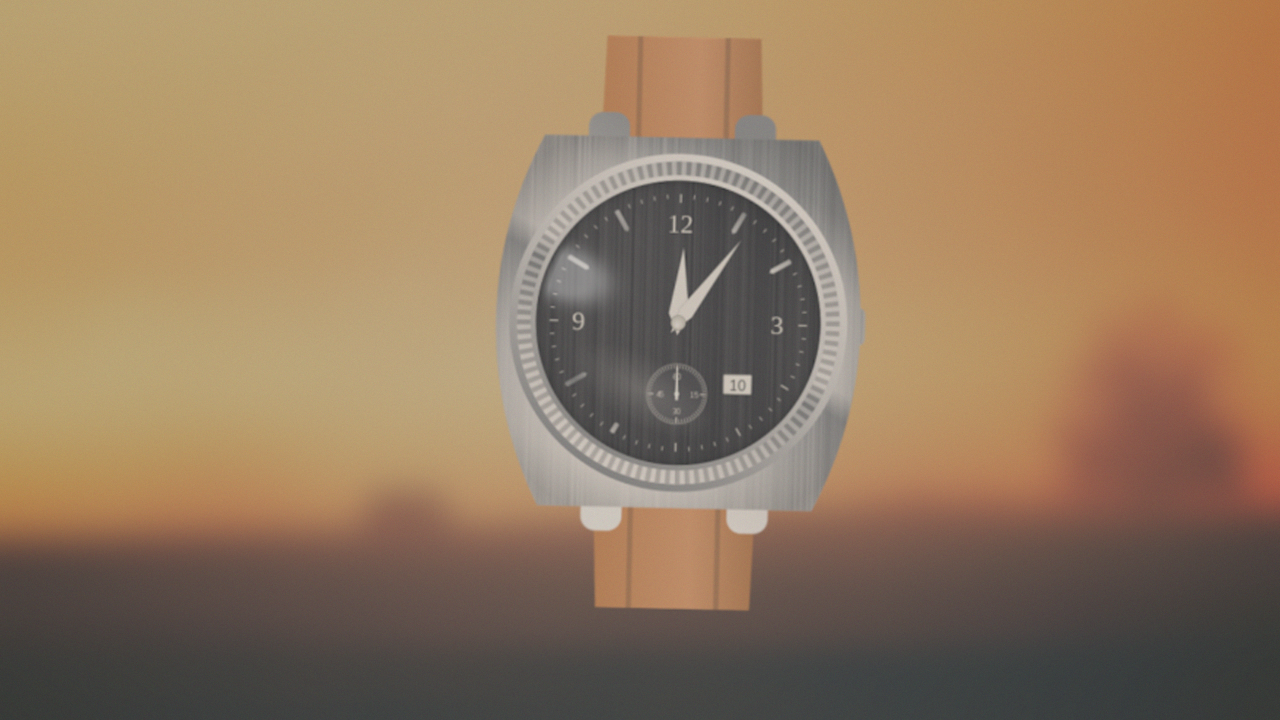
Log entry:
h=12 m=6
